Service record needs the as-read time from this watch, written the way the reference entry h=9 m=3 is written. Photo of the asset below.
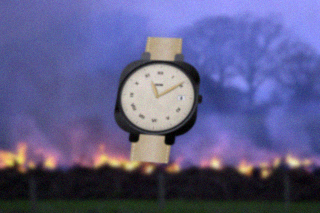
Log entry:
h=11 m=9
